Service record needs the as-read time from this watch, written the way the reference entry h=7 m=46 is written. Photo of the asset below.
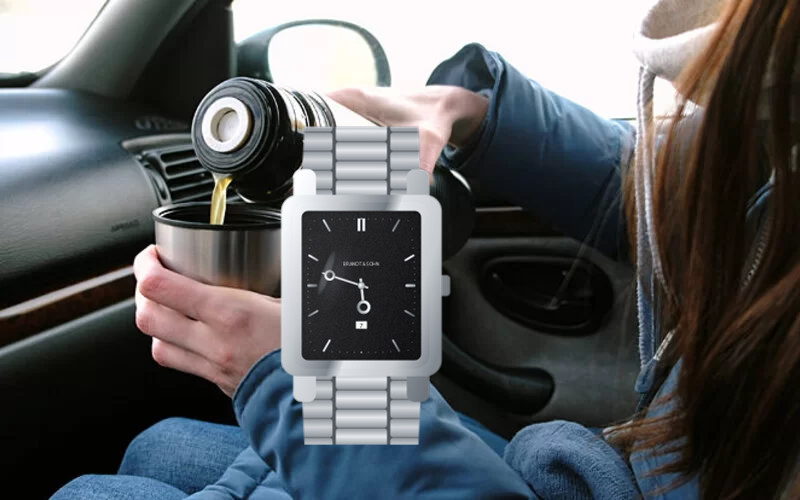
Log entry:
h=5 m=48
